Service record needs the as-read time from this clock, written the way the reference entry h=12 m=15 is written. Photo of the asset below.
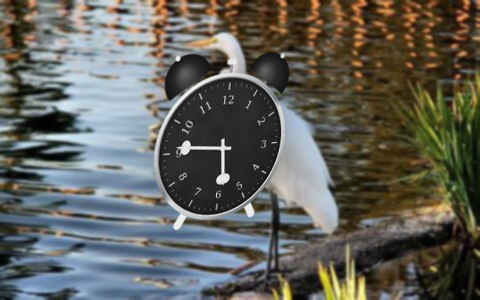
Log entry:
h=5 m=46
